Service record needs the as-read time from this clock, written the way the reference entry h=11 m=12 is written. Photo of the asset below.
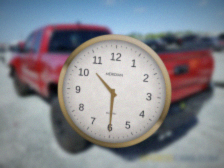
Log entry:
h=10 m=30
